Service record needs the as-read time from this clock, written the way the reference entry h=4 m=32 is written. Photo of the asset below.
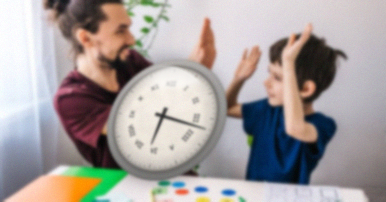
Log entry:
h=6 m=17
